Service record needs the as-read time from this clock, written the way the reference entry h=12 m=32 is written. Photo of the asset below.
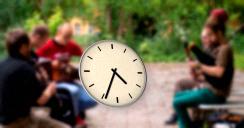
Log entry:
h=4 m=34
